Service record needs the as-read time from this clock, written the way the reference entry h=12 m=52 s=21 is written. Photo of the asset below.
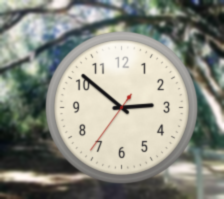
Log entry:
h=2 m=51 s=36
